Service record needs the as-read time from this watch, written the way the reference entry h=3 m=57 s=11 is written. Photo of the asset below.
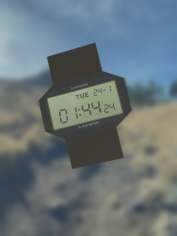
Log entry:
h=1 m=44 s=24
